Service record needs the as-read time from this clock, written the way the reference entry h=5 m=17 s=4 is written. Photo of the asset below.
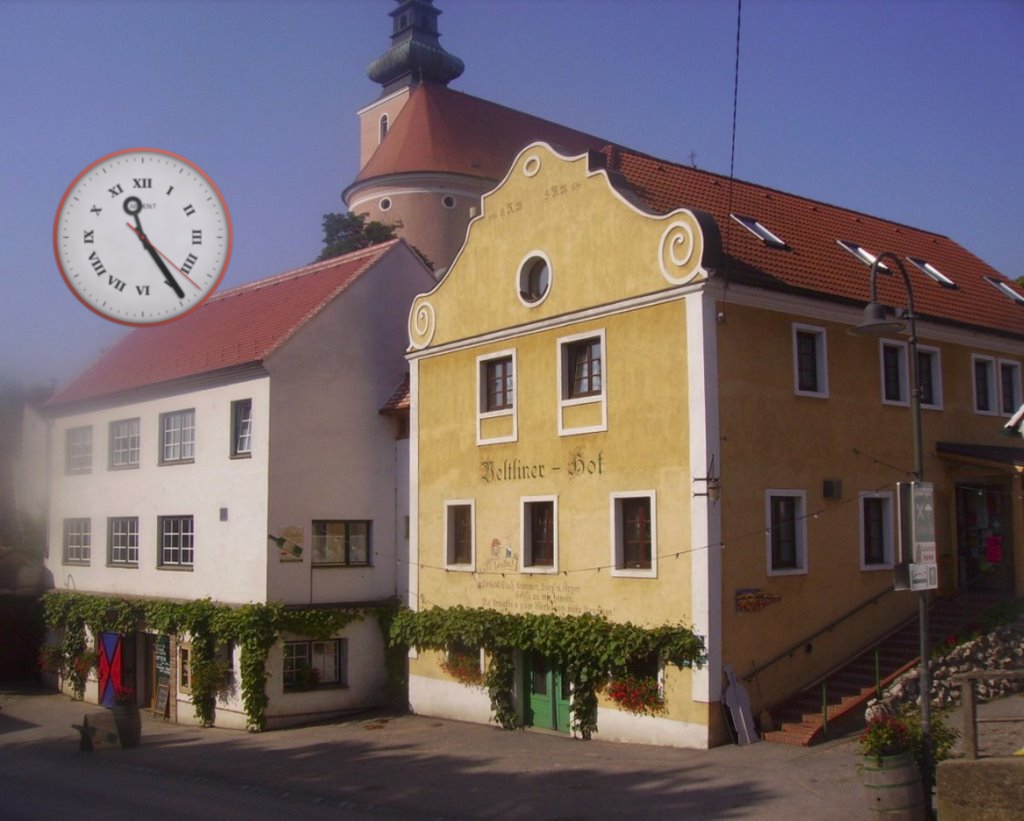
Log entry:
h=11 m=24 s=22
